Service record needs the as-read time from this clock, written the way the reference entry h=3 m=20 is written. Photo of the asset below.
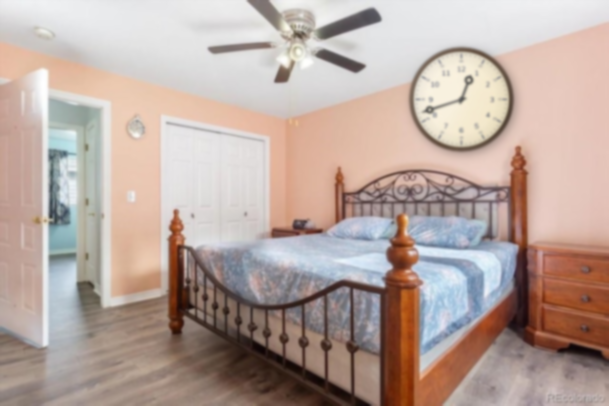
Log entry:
h=12 m=42
